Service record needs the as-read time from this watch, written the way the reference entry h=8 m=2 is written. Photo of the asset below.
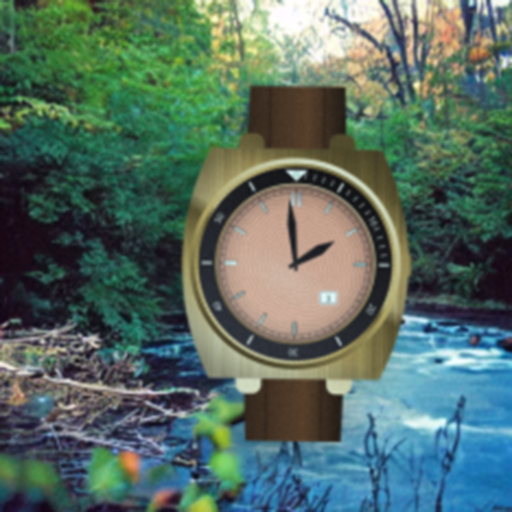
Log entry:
h=1 m=59
